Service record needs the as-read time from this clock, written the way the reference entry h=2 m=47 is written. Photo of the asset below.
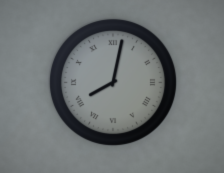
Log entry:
h=8 m=2
